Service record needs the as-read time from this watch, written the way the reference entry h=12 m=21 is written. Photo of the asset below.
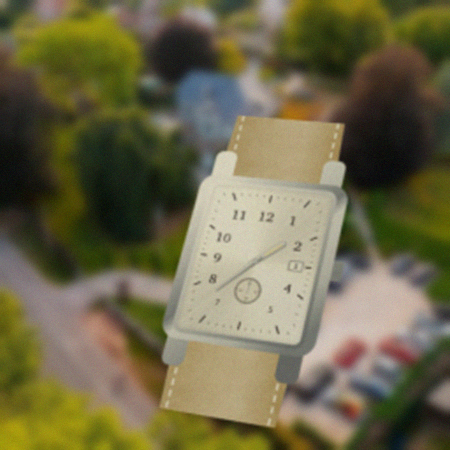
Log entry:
h=1 m=37
